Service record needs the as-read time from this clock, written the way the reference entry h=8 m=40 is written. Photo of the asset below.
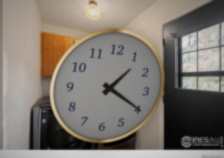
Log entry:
h=1 m=20
